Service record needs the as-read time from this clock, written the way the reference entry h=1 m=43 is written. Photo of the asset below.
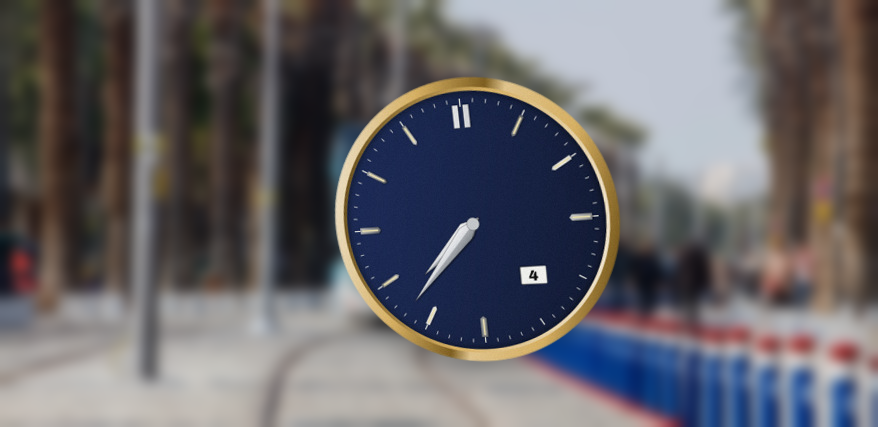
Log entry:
h=7 m=37
